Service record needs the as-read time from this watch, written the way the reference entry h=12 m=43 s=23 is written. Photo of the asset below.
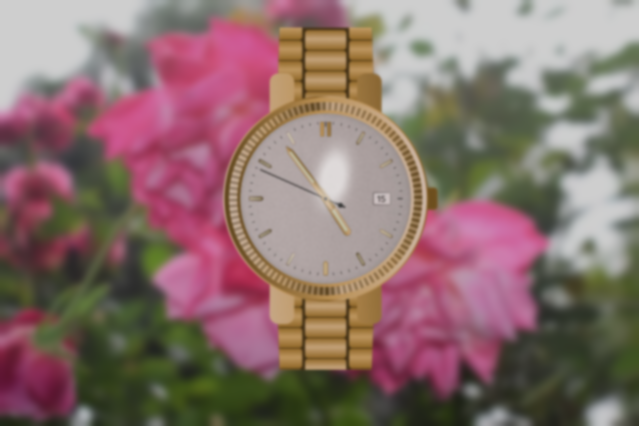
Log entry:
h=4 m=53 s=49
